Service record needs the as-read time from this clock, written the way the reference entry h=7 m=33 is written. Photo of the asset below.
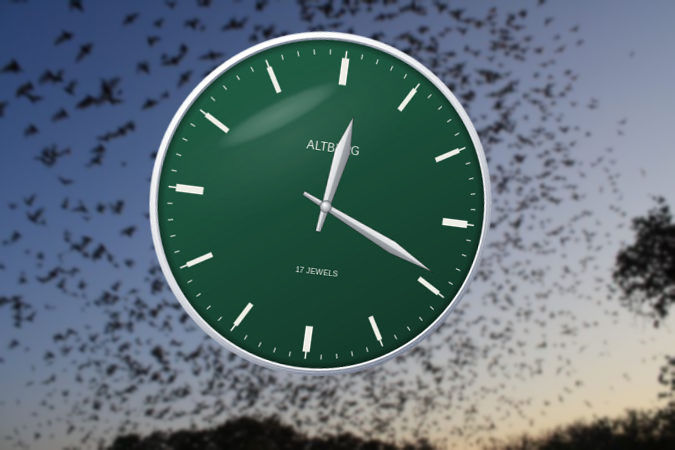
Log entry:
h=12 m=19
